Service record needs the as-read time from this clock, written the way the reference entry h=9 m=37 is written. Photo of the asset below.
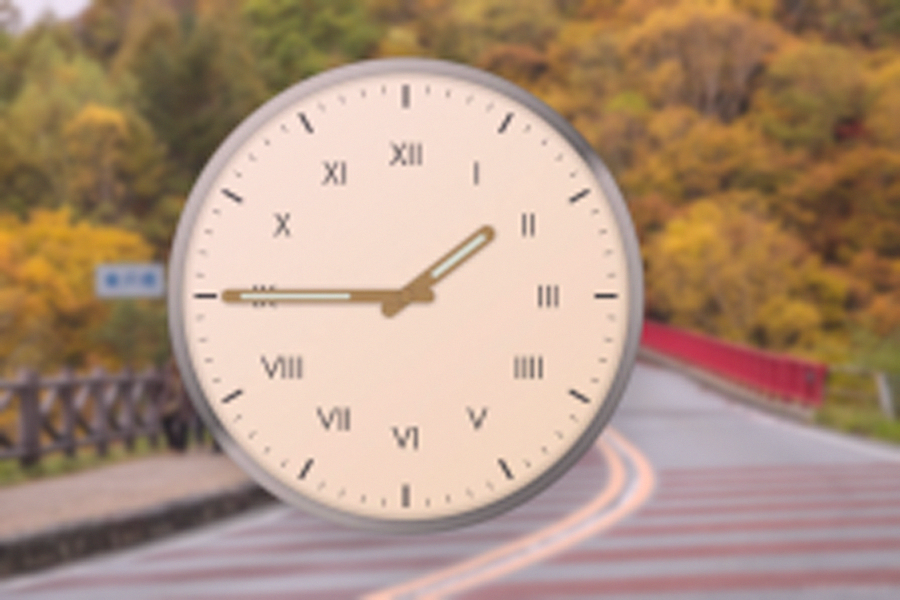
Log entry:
h=1 m=45
